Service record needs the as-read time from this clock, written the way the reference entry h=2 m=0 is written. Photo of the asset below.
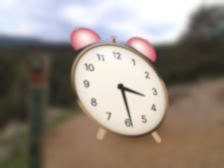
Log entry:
h=3 m=29
